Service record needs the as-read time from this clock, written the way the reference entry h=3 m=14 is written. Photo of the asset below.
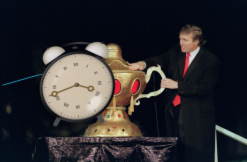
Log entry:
h=3 m=42
